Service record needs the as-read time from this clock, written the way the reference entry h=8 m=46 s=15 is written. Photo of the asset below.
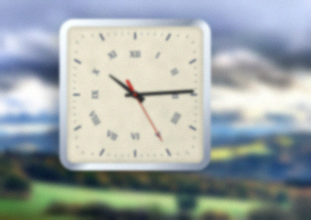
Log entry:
h=10 m=14 s=25
